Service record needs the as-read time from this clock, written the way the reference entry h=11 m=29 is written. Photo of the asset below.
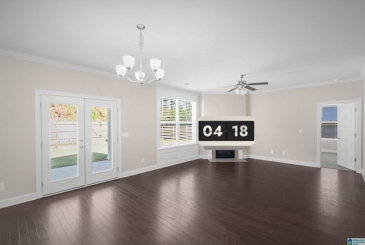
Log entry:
h=4 m=18
